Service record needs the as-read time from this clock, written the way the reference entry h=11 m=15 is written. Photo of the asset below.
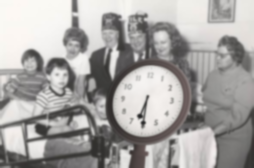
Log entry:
h=6 m=30
